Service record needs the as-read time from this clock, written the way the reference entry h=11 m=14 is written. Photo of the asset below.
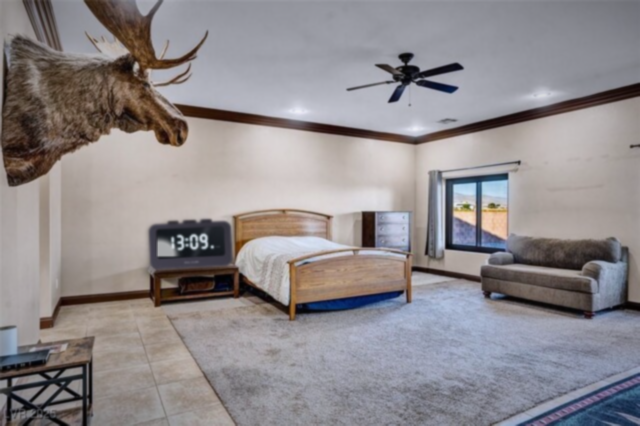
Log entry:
h=13 m=9
